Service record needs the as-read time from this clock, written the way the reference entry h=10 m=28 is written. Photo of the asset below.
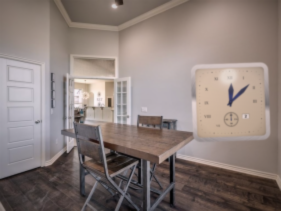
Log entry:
h=12 m=8
